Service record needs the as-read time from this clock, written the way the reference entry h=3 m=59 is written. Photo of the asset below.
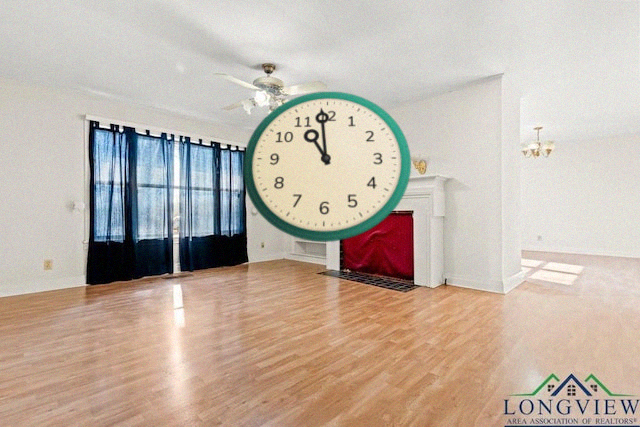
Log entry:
h=10 m=59
